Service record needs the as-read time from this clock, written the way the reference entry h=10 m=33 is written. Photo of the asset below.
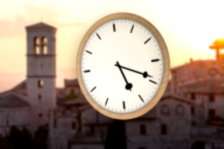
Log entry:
h=5 m=19
